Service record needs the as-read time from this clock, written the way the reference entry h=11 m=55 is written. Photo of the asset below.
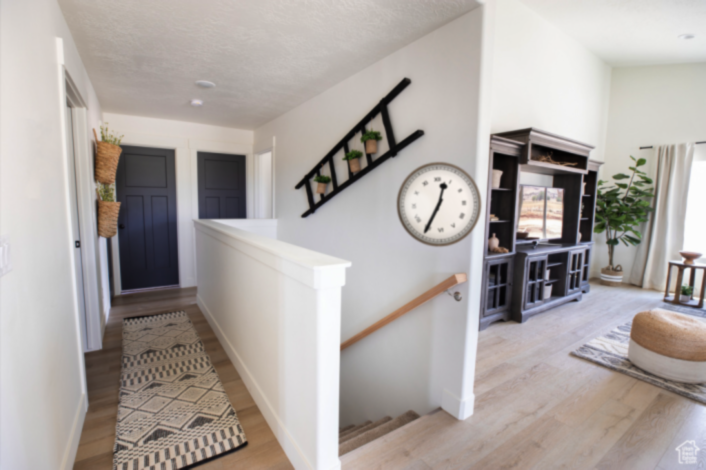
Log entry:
h=12 m=35
